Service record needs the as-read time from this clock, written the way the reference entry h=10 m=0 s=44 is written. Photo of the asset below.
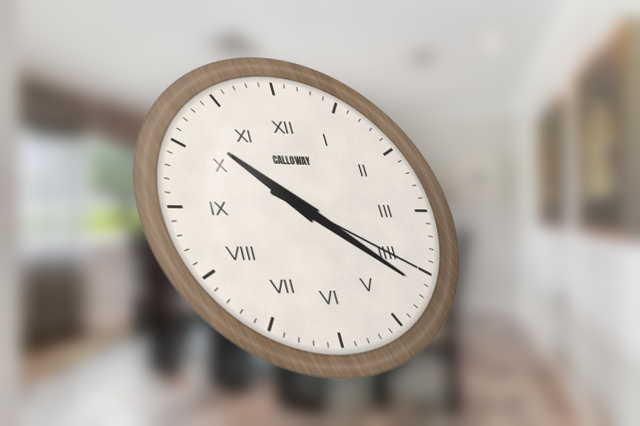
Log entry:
h=10 m=21 s=20
